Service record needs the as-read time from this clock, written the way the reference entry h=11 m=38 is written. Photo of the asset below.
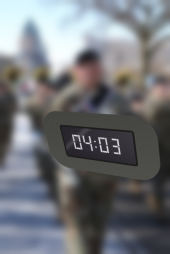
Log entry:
h=4 m=3
